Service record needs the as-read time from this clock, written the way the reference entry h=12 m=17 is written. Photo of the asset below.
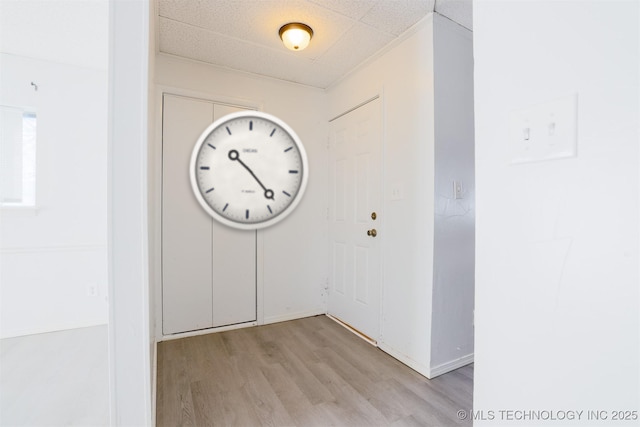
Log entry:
h=10 m=23
